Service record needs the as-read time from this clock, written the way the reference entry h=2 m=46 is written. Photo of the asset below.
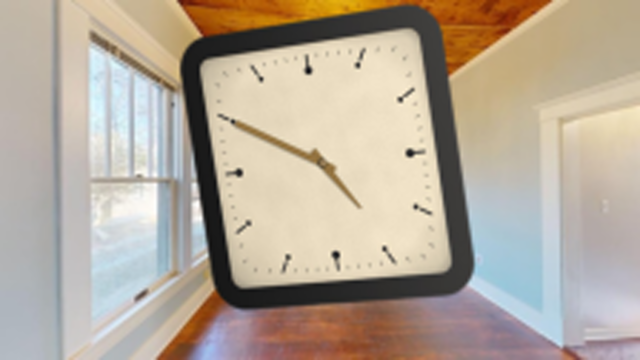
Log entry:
h=4 m=50
